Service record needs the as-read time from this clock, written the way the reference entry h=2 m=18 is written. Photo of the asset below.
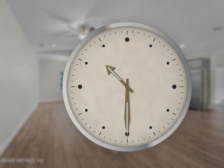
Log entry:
h=10 m=30
